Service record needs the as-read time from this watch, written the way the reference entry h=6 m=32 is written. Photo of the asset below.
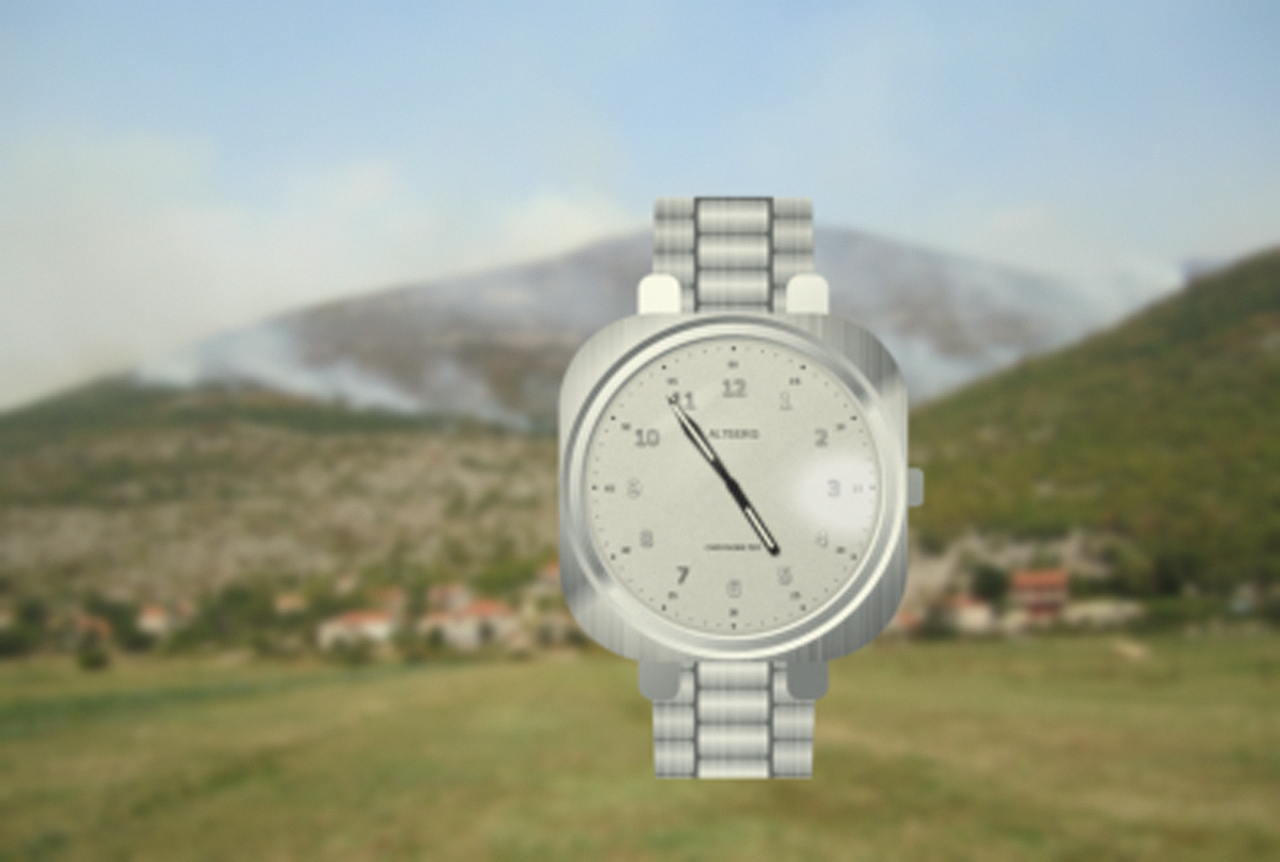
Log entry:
h=4 m=54
